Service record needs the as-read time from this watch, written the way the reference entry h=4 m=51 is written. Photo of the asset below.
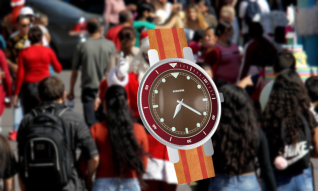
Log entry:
h=7 m=21
